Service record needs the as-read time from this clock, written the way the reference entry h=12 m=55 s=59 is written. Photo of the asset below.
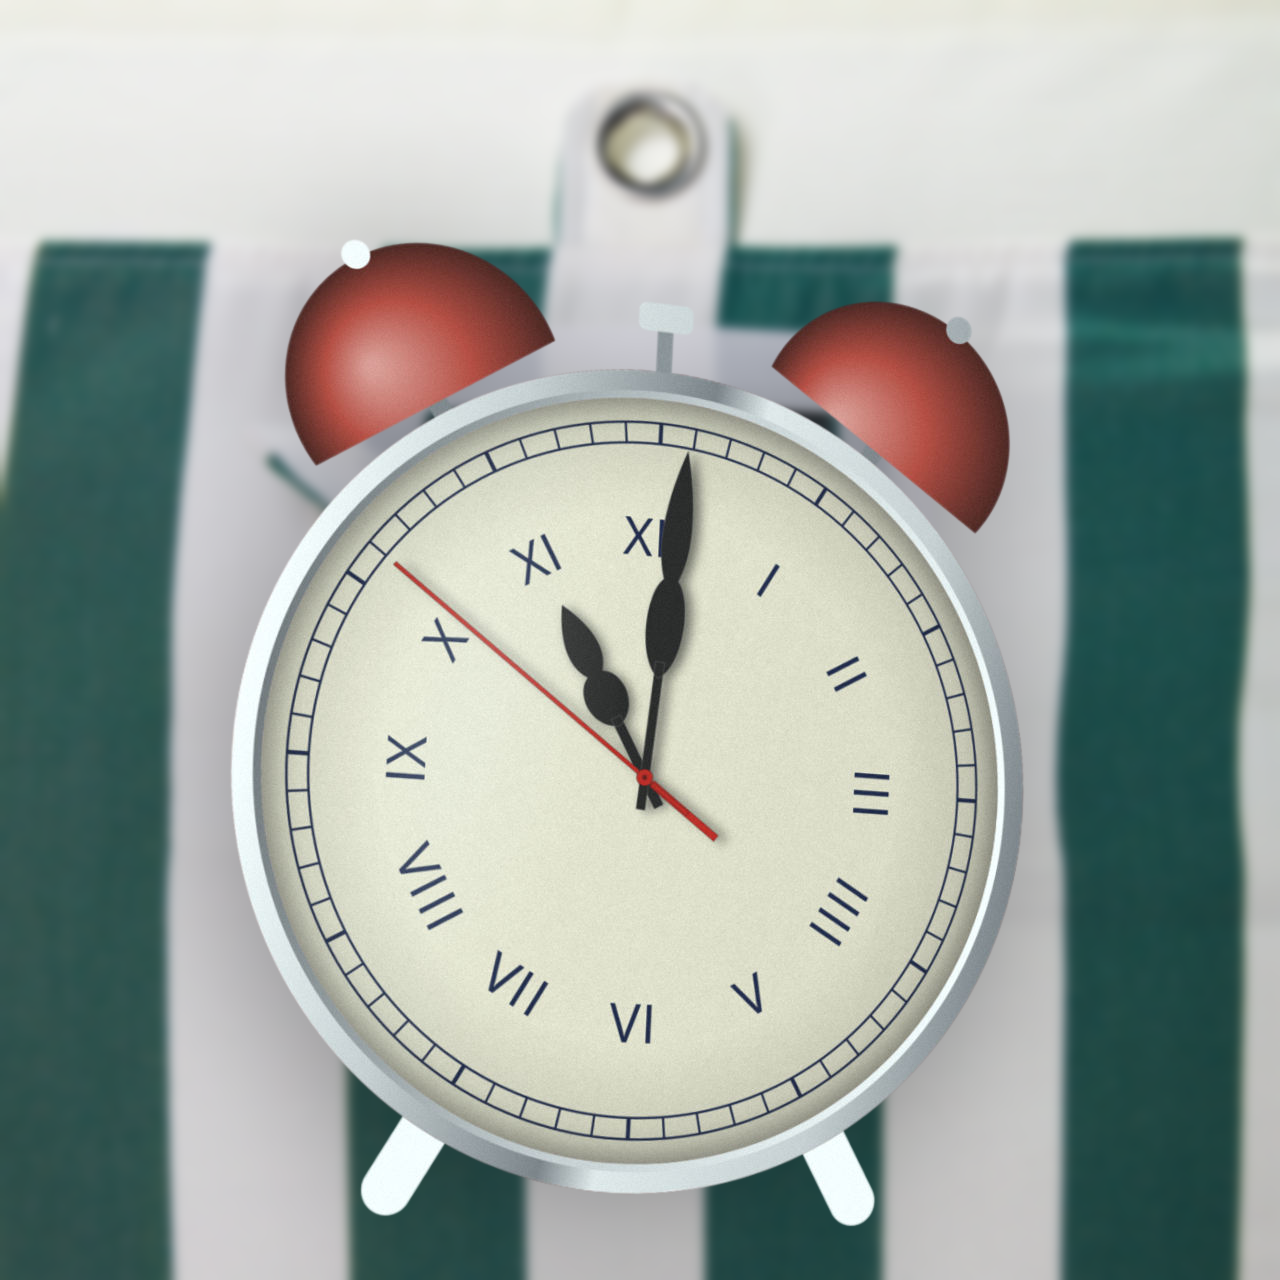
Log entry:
h=11 m=0 s=51
